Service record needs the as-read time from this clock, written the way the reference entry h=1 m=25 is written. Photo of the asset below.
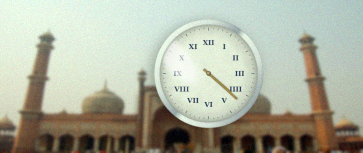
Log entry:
h=4 m=22
